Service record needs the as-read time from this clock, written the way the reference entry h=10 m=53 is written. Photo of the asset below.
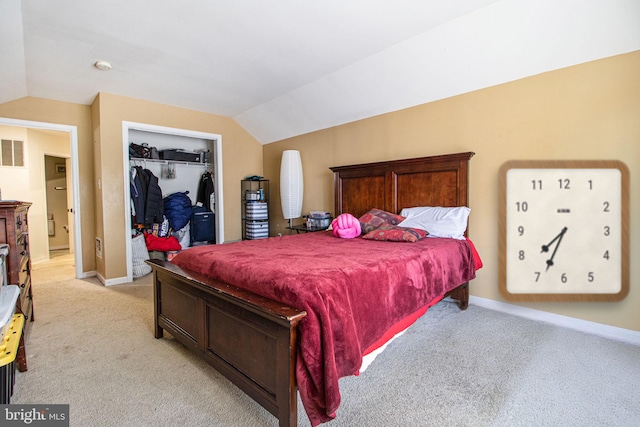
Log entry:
h=7 m=34
